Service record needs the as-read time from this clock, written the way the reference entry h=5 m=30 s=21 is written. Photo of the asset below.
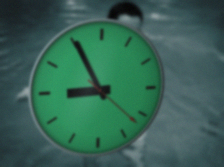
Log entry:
h=8 m=55 s=22
